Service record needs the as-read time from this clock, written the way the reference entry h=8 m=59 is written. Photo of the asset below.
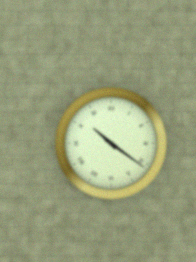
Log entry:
h=10 m=21
